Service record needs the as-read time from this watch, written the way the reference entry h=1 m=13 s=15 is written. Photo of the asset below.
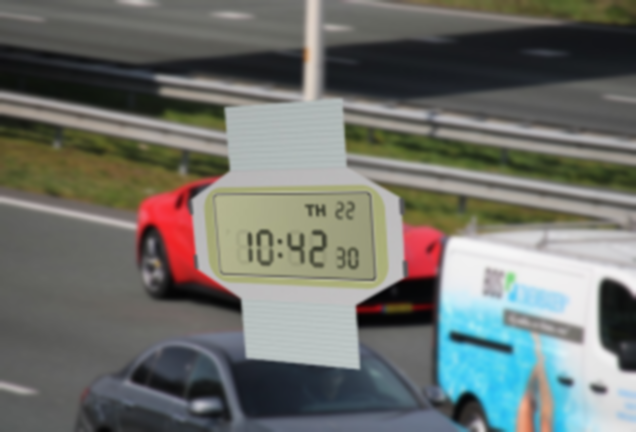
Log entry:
h=10 m=42 s=30
